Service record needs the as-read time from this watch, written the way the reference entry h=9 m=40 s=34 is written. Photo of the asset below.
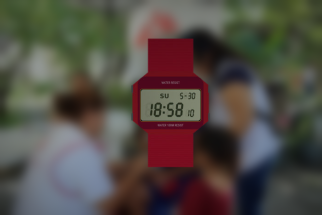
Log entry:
h=18 m=58 s=10
